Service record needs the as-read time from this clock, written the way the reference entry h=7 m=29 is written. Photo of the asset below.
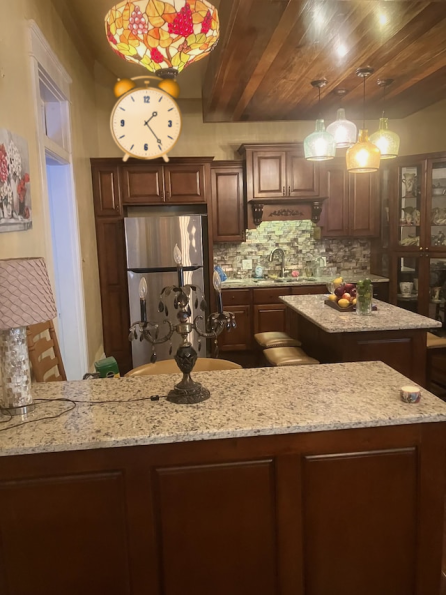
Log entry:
h=1 m=24
